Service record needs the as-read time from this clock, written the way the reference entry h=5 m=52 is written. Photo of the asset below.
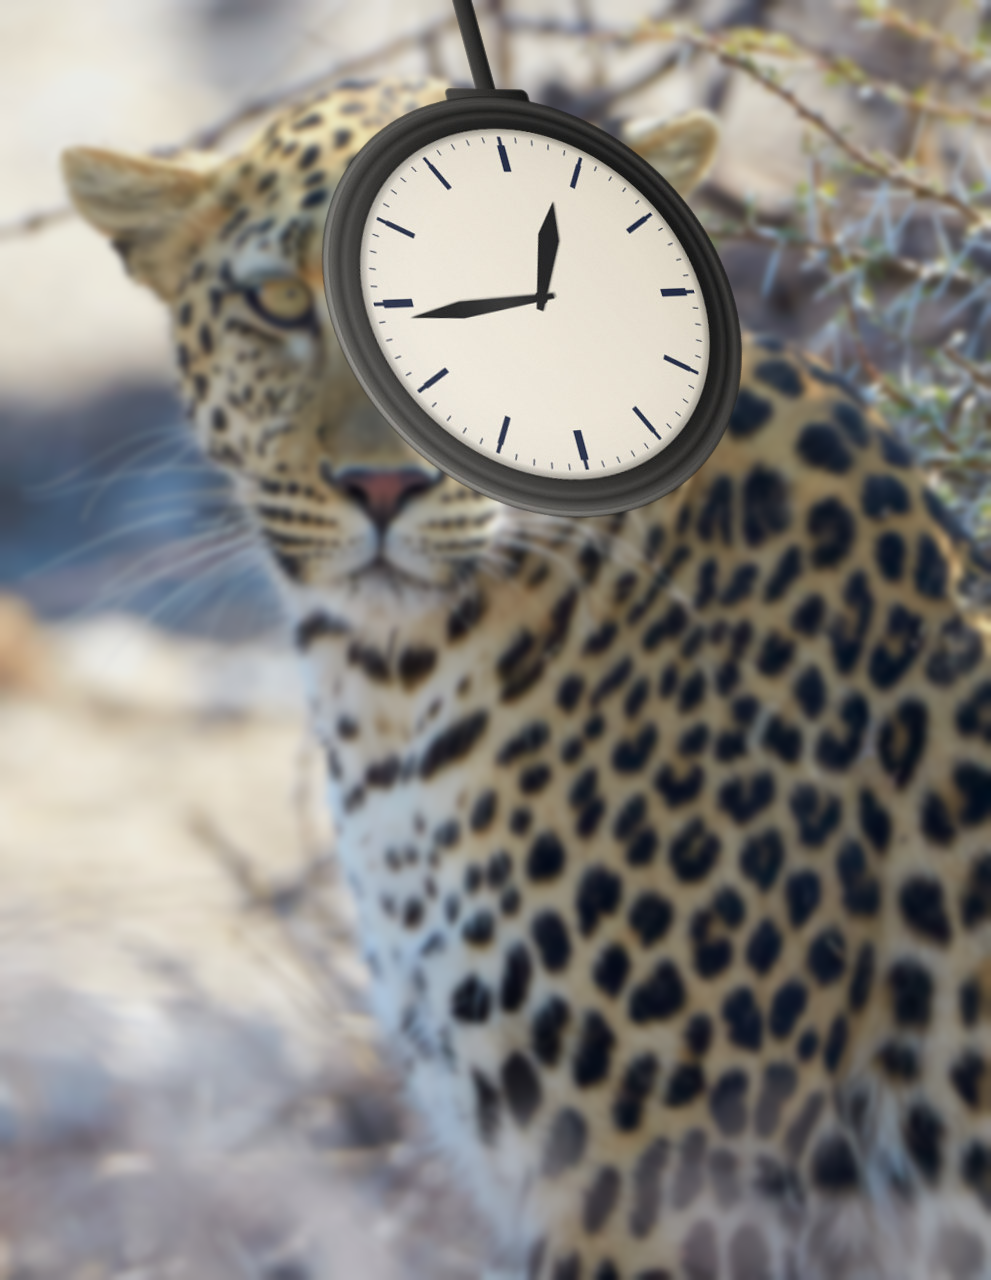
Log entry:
h=12 m=44
